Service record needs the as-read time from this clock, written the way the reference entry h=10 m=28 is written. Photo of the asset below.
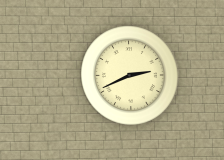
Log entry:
h=2 m=41
